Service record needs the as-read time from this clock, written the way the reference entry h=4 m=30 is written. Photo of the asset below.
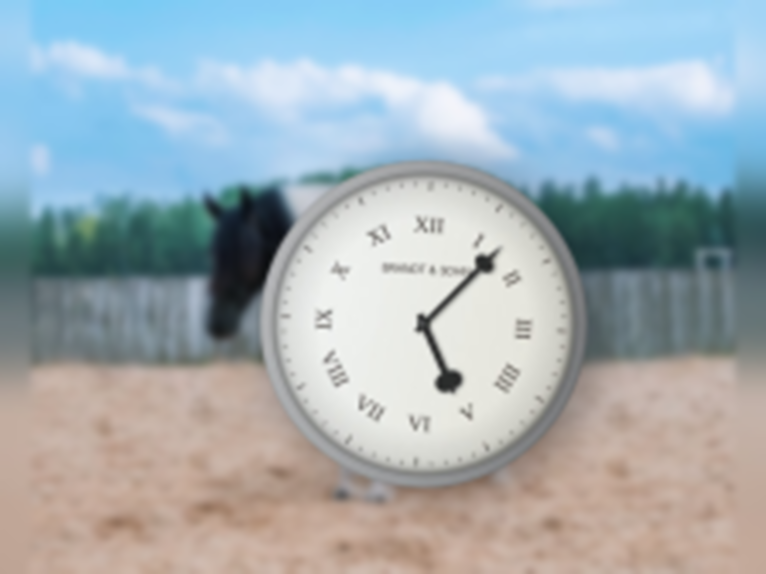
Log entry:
h=5 m=7
